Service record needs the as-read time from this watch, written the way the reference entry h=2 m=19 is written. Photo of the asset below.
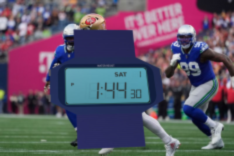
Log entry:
h=1 m=44
